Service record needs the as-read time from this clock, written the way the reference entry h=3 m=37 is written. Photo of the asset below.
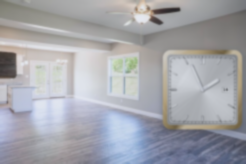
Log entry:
h=1 m=56
